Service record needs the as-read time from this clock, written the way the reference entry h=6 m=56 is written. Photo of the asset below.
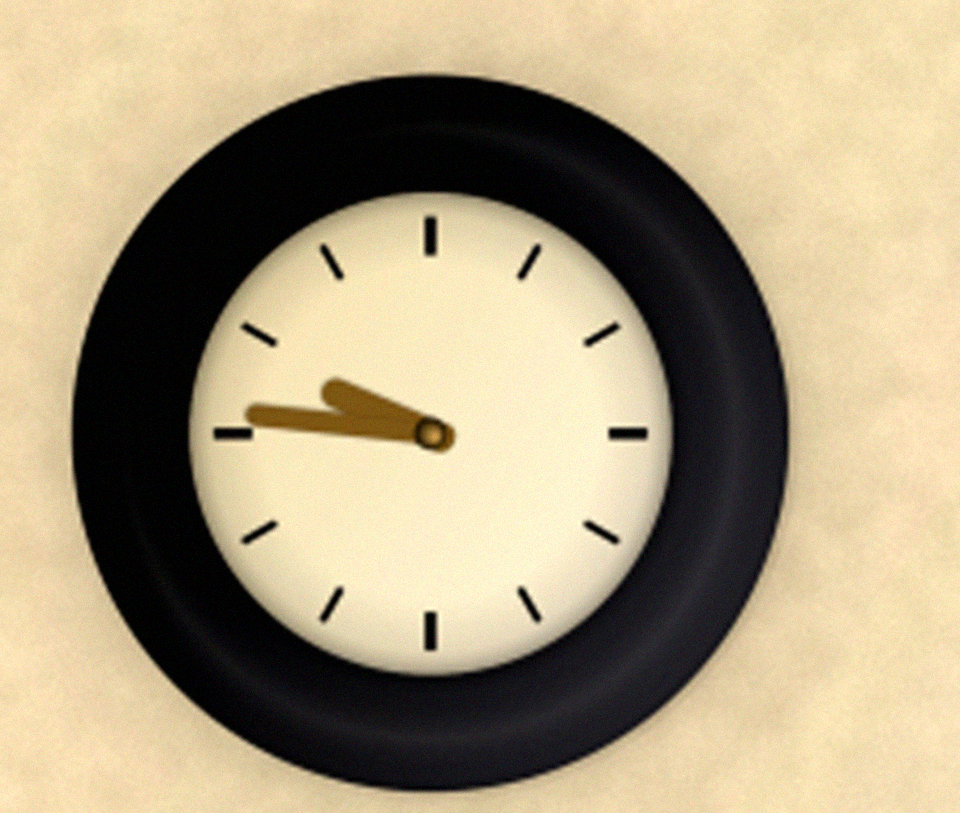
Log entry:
h=9 m=46
